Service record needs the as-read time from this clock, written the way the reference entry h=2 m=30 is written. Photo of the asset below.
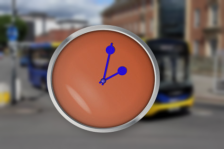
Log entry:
h=2 m=2
